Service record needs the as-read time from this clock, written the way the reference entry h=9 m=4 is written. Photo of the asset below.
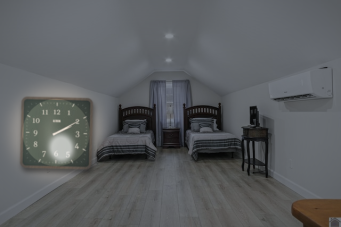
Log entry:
h=2 m=10
